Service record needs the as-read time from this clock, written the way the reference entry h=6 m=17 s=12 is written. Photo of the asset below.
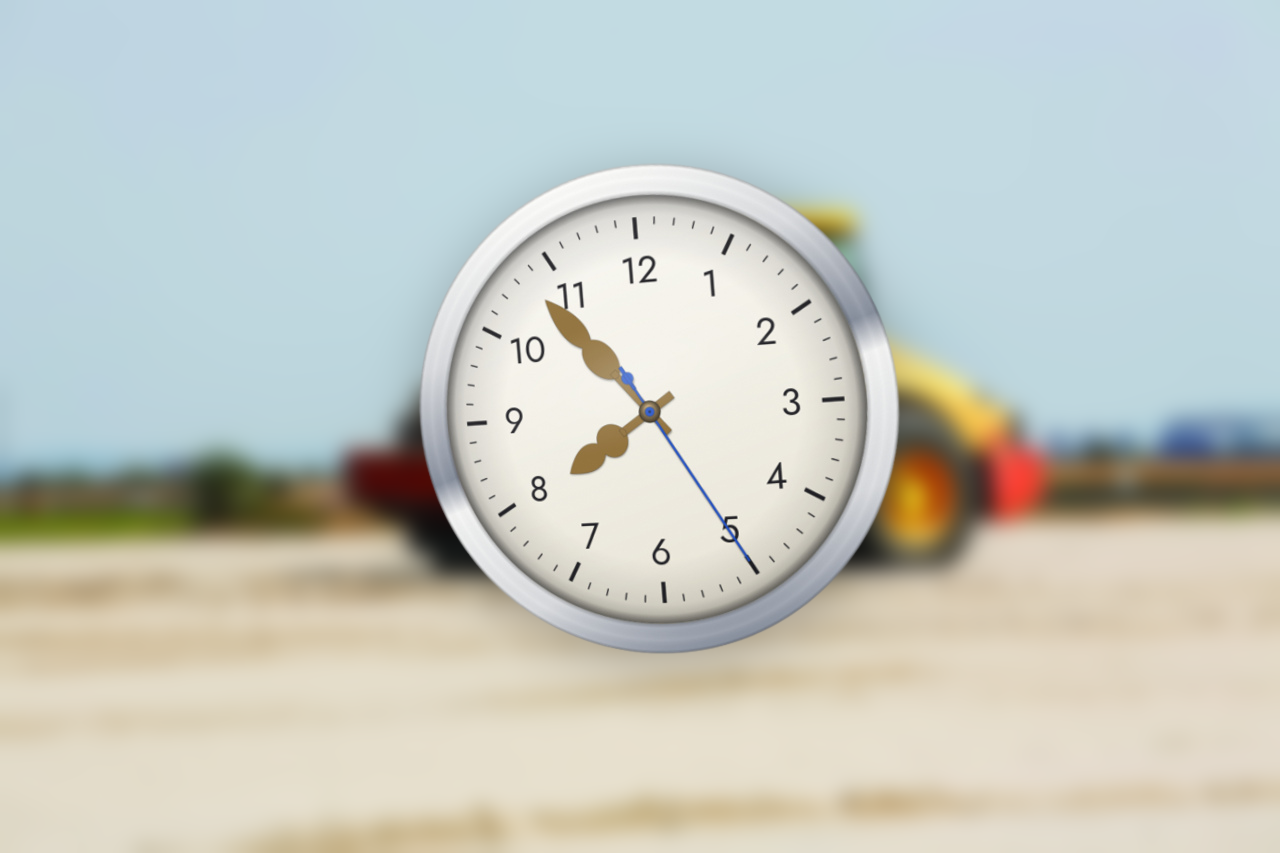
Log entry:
h=7 m=53 s=25
